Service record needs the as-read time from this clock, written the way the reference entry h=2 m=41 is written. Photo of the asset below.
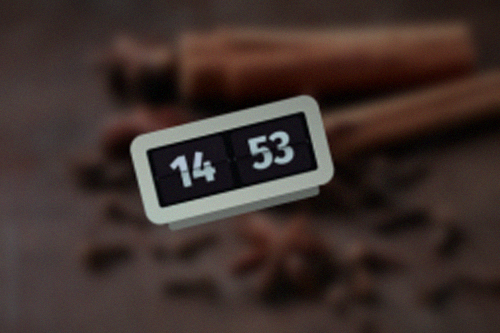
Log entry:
h=14 m=53
